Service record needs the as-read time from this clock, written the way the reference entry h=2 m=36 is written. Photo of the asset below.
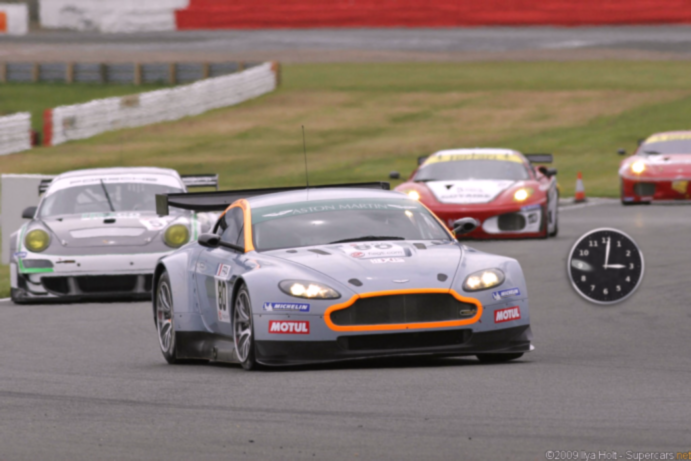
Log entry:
h=3 m=1
